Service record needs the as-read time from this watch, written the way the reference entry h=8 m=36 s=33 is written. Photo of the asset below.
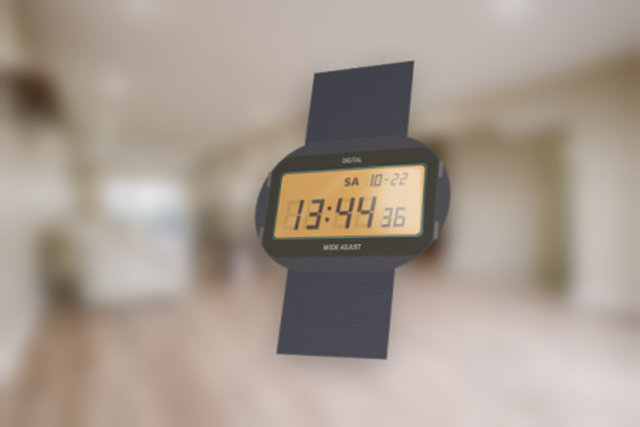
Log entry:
h=13 m=44 s=36
